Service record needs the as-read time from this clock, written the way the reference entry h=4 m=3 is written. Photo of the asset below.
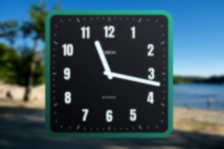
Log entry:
h=11 m=17
